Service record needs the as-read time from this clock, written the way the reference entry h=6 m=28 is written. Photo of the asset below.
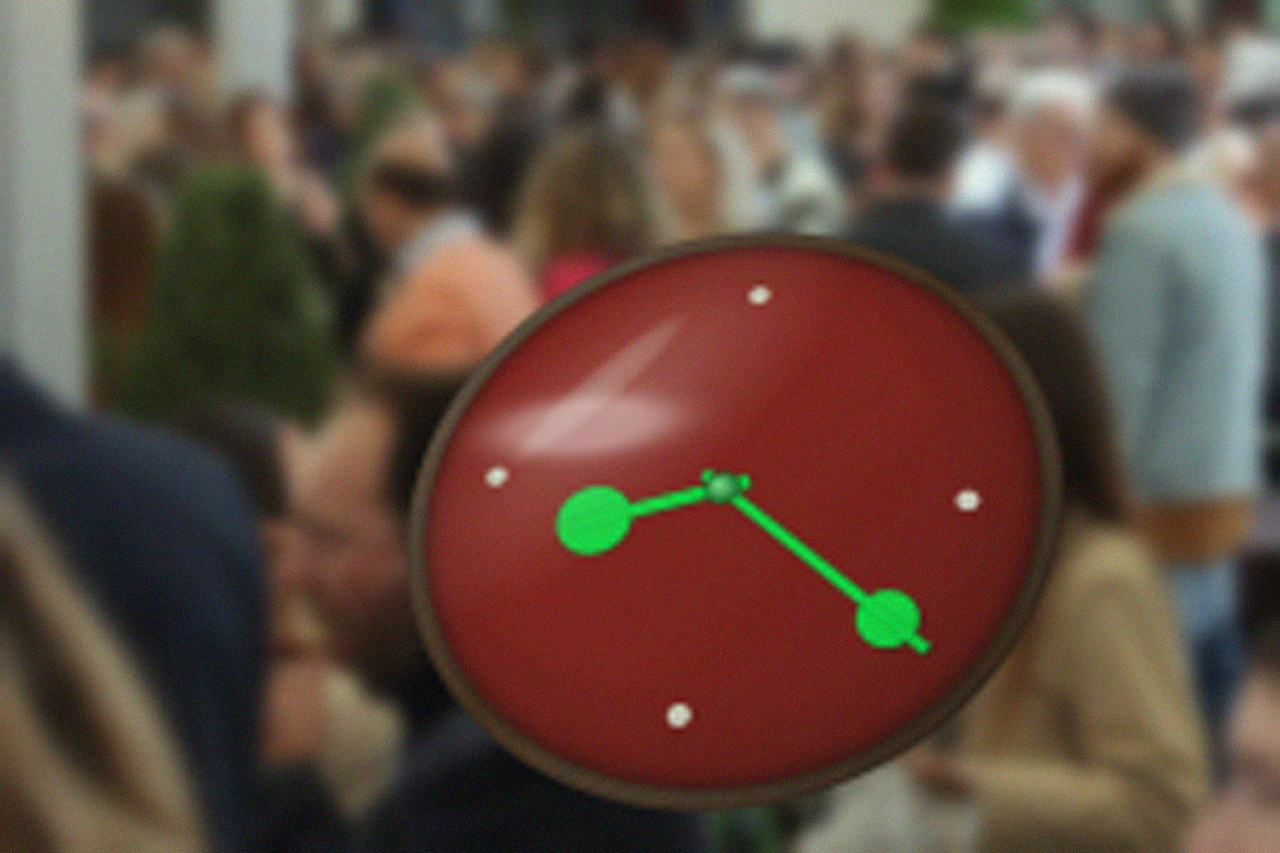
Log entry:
h=8 m=21
